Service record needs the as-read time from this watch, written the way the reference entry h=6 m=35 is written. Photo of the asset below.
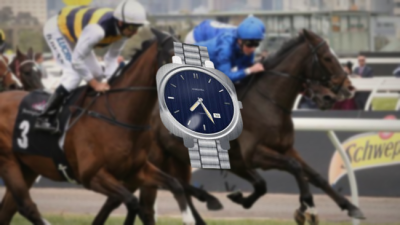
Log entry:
h=7 m=26
